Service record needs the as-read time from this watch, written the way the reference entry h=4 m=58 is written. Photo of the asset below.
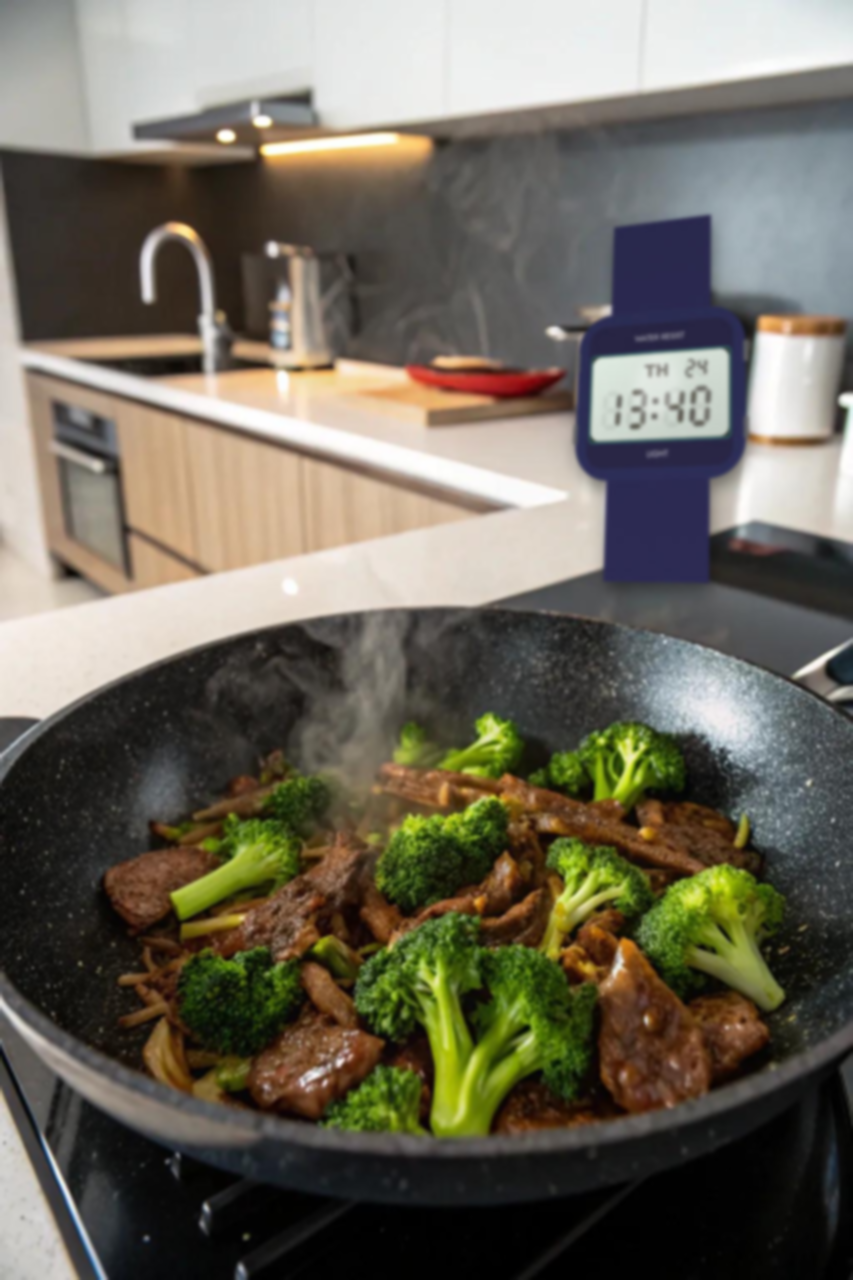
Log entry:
h=13 m=40
